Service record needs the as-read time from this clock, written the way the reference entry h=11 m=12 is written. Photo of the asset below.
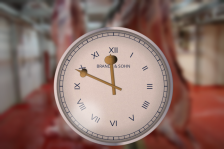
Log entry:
h=11 m=49
